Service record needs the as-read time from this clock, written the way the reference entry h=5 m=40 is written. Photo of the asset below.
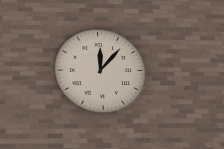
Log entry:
h=12 m=7
